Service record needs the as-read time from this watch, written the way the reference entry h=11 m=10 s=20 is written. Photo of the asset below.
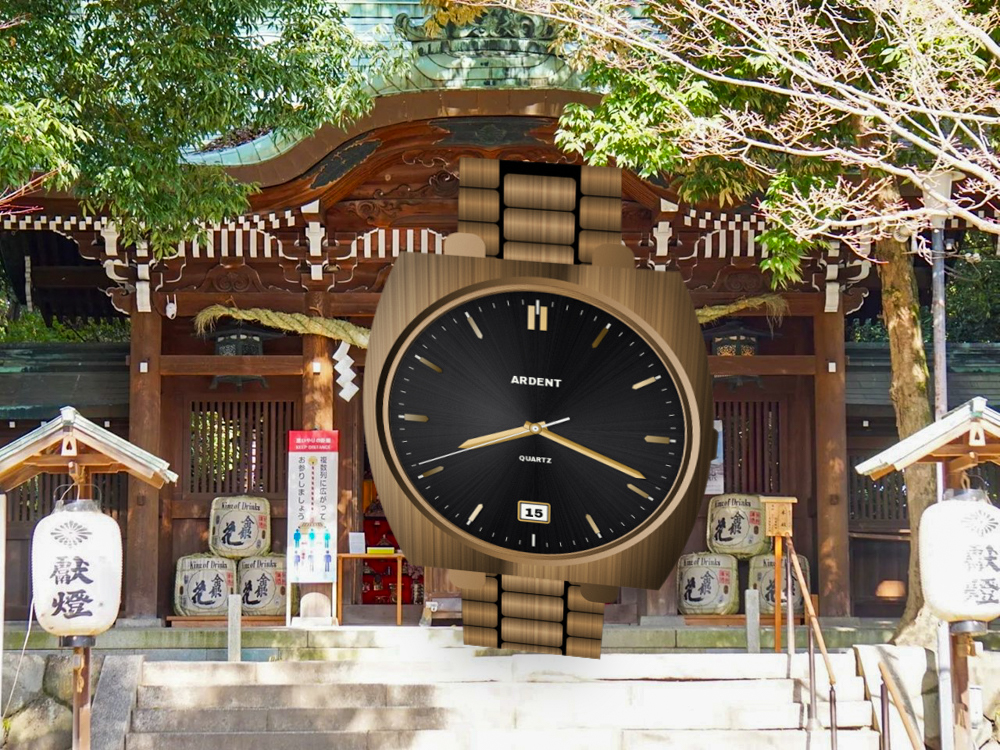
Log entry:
h=8 m=18 s=41
